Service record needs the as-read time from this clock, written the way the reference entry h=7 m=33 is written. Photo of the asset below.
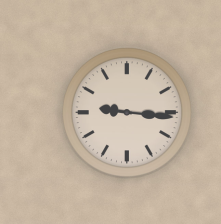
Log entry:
h=9 m=16
